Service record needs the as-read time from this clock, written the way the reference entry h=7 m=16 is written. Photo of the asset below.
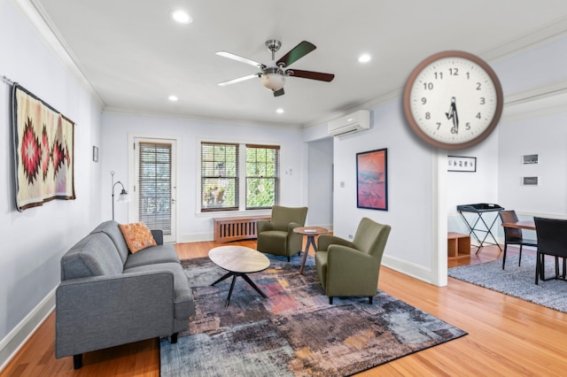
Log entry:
h=6 m=29
